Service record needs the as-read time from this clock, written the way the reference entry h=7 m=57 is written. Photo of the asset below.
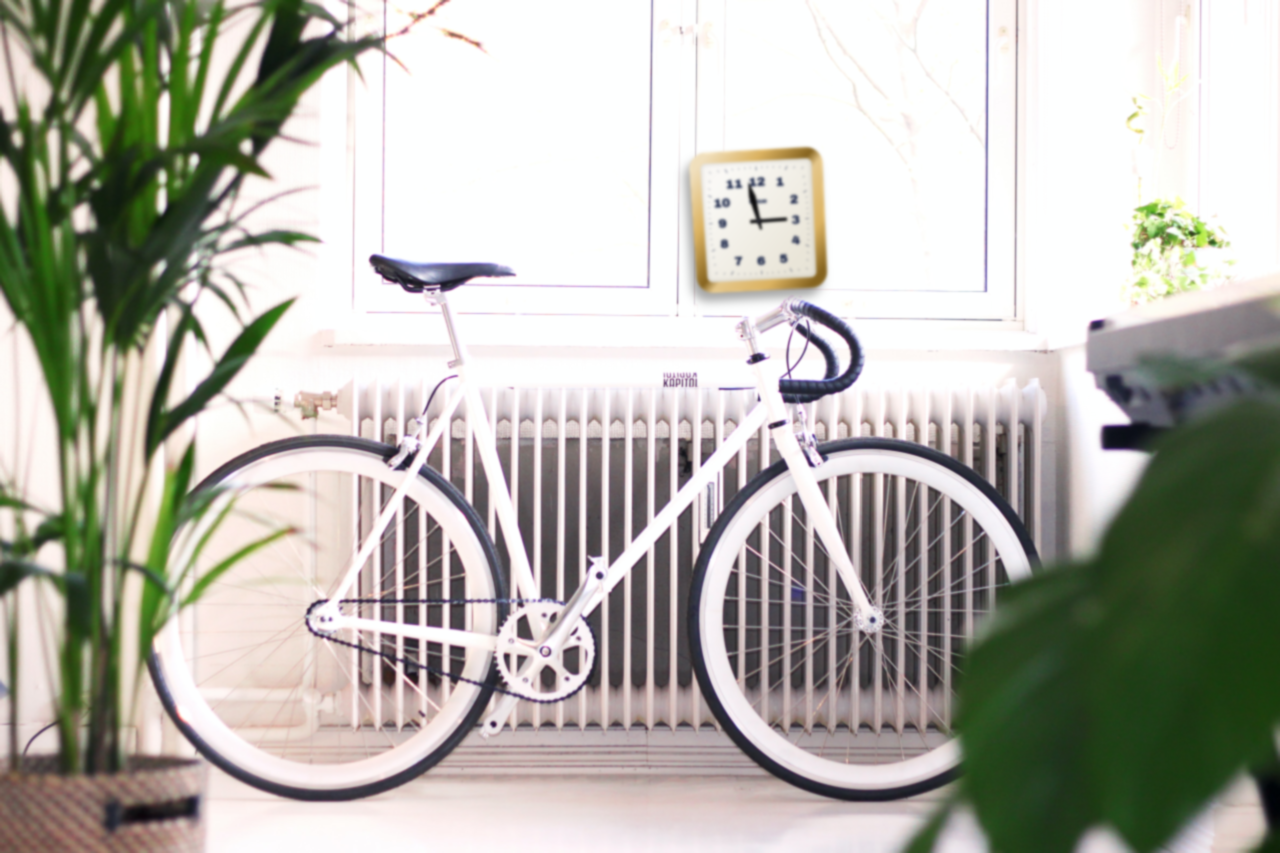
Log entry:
h=2 m=58
